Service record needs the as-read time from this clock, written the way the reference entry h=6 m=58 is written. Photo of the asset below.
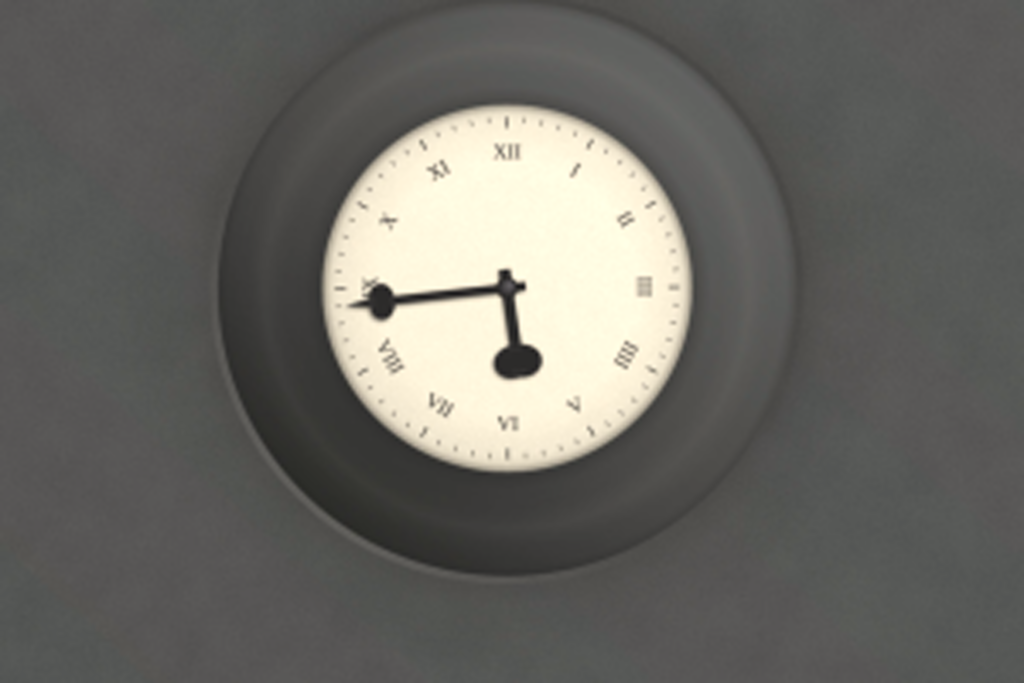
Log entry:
h=5 m=44
